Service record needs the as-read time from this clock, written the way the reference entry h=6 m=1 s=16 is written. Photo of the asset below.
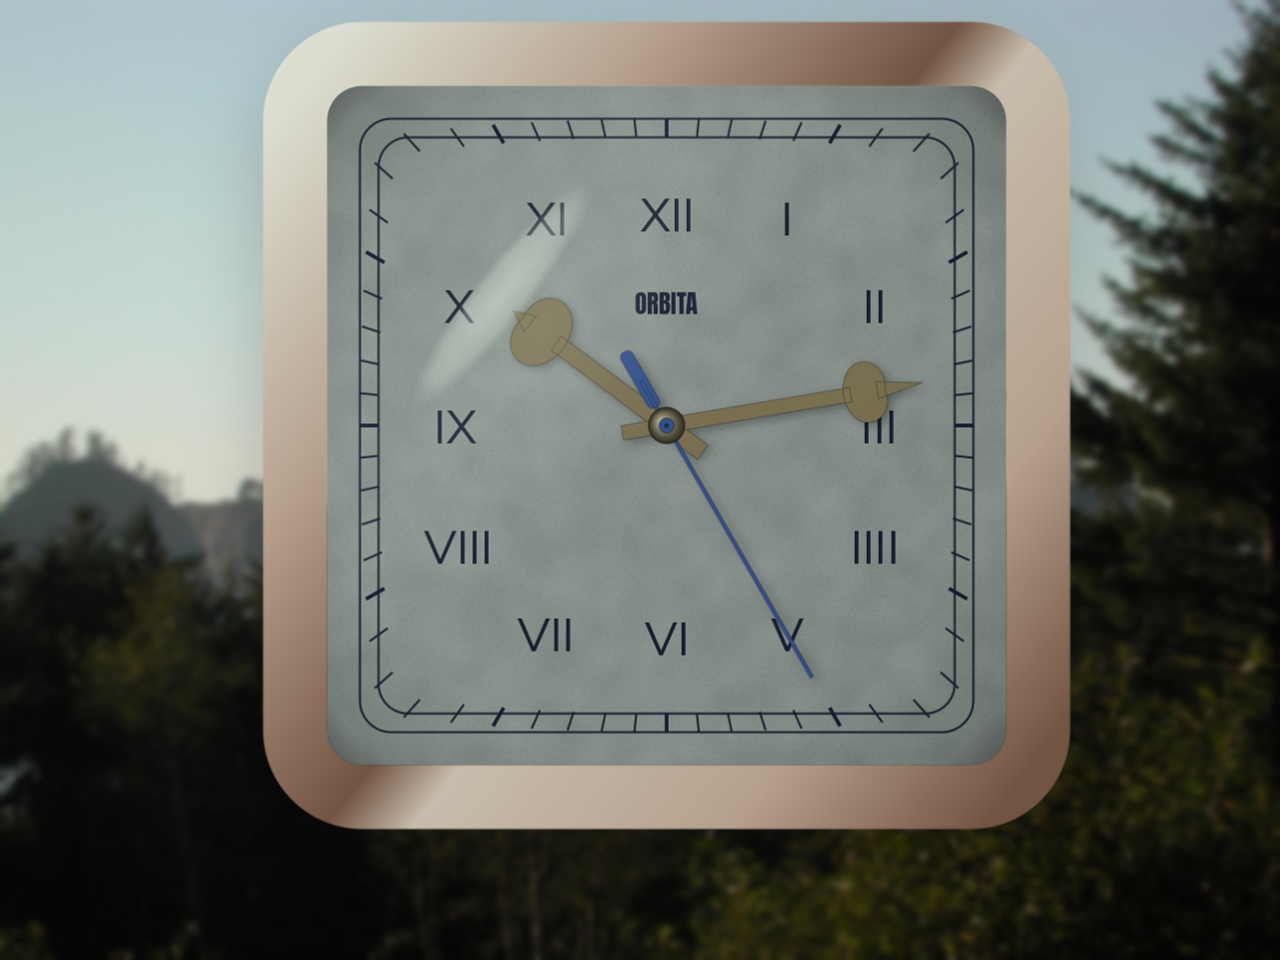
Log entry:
h=10 m=13 s=25
